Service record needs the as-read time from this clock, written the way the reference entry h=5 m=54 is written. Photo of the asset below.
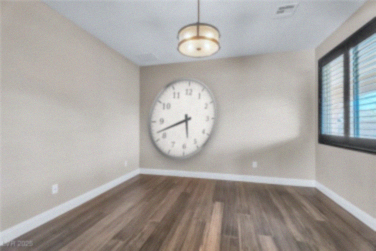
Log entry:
h=5 m=42
